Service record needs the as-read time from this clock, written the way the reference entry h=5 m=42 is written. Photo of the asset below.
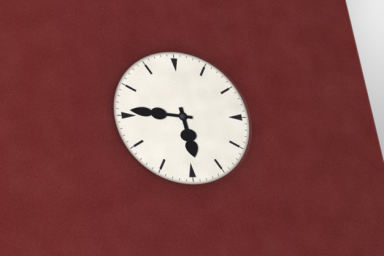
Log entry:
h=5 m=46
